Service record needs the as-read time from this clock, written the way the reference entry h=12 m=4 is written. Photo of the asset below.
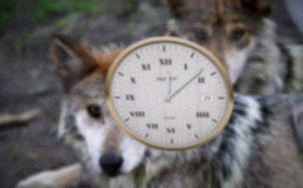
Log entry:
h=12 m=8
